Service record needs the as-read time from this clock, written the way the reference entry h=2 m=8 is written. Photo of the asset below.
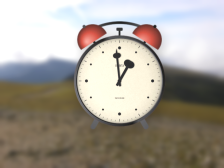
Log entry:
h=12 m=59
